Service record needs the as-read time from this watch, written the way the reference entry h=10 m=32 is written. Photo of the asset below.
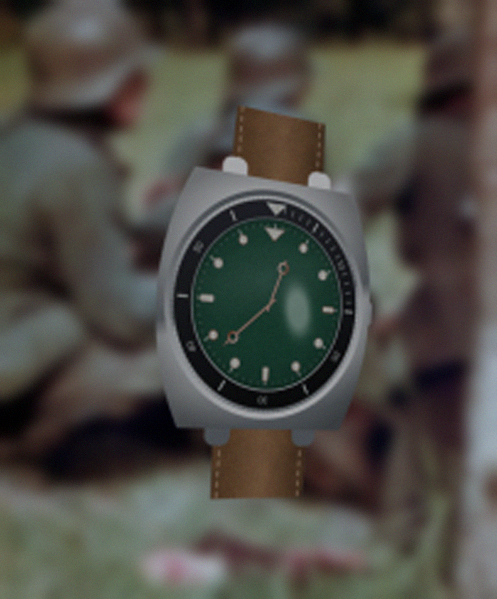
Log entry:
h=12 m=38
